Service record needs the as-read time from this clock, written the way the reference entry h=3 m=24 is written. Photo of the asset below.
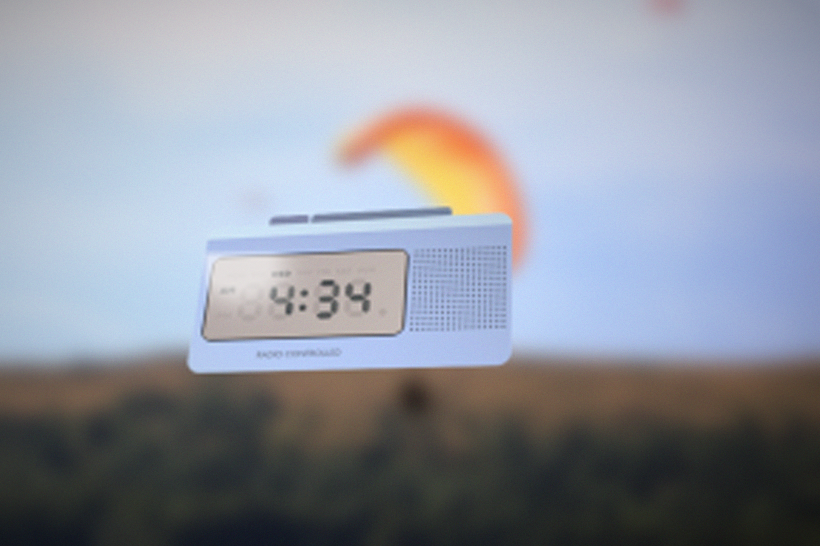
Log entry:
h=4 m=34
